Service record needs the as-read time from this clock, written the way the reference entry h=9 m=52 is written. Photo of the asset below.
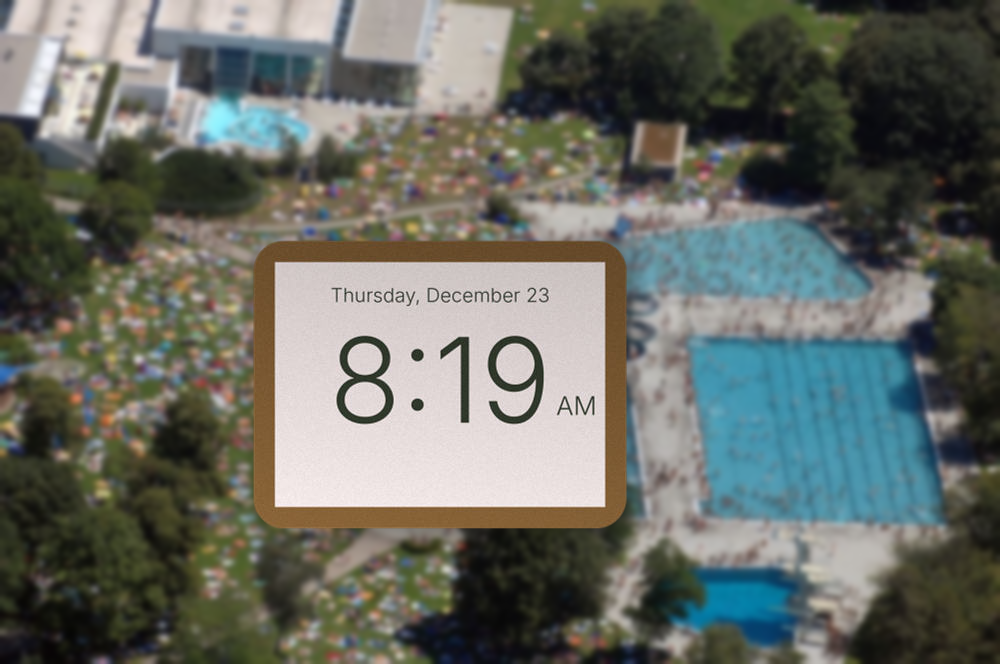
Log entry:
h=8 m=19
